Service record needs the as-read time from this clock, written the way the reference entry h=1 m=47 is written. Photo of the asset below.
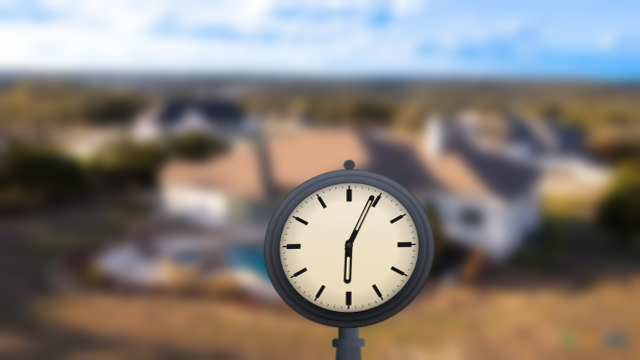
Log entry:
h=6 m=4
